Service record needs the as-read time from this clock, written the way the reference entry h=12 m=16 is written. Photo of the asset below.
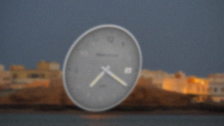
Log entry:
h=7 m=20
